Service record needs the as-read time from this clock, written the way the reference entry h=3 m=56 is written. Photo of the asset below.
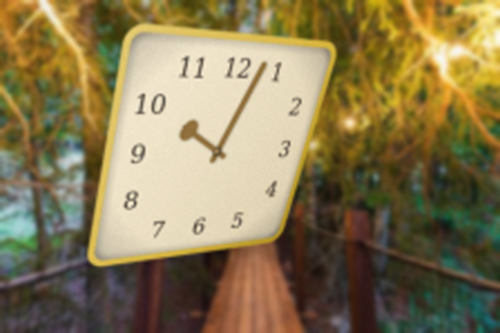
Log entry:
h=10 m=3
